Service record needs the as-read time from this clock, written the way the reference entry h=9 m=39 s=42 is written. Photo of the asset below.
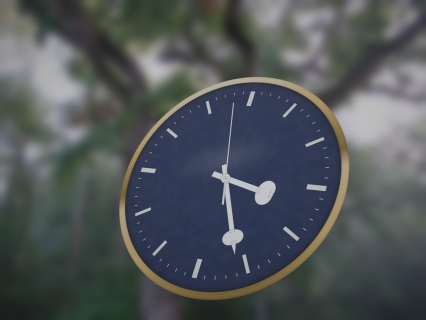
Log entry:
h=3 m=25 s=58
